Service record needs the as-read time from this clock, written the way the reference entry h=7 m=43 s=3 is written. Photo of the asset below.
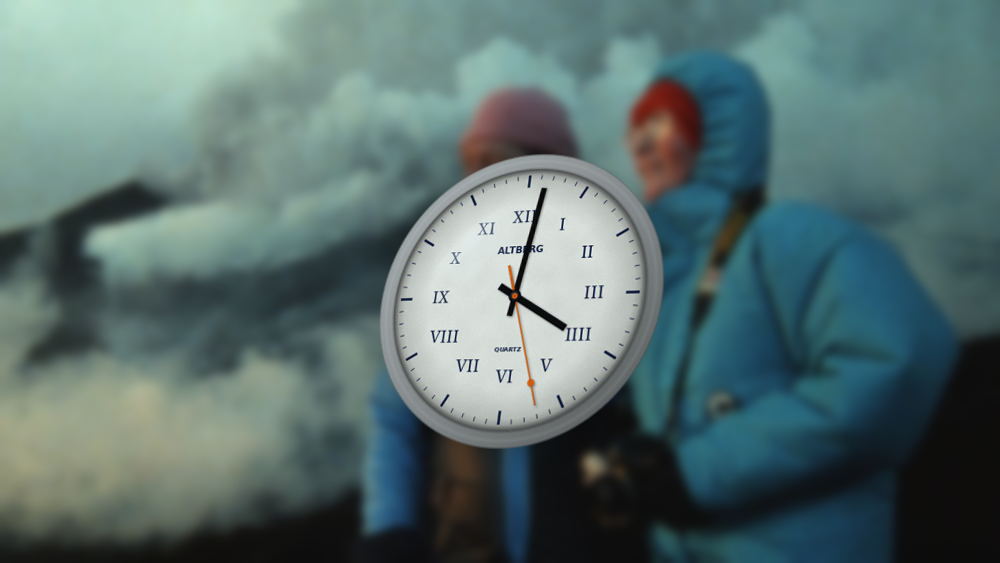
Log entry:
h=4 m=1 s=27
